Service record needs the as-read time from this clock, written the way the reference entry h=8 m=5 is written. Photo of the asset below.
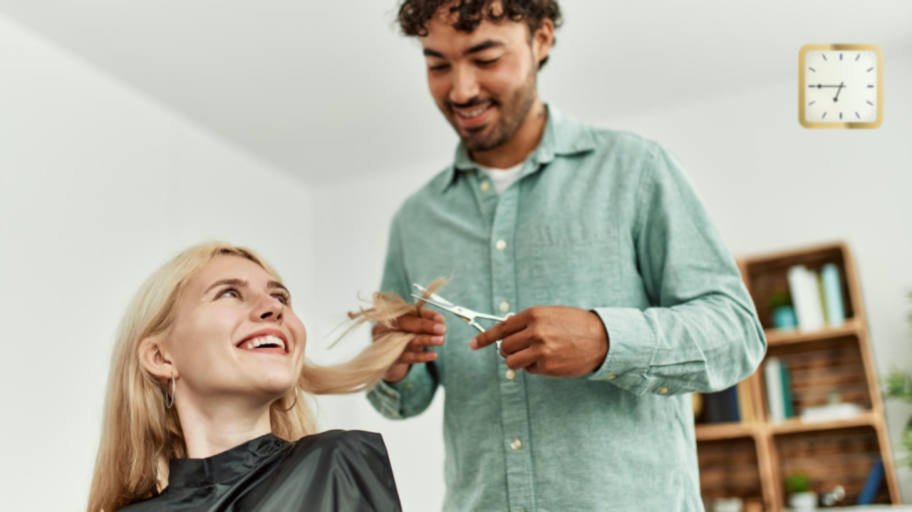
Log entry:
h=6 m=45
